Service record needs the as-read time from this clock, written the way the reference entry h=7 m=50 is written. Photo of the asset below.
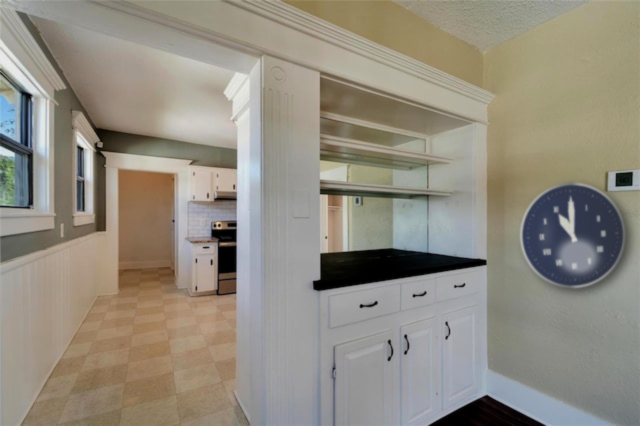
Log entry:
h=11 m=0
